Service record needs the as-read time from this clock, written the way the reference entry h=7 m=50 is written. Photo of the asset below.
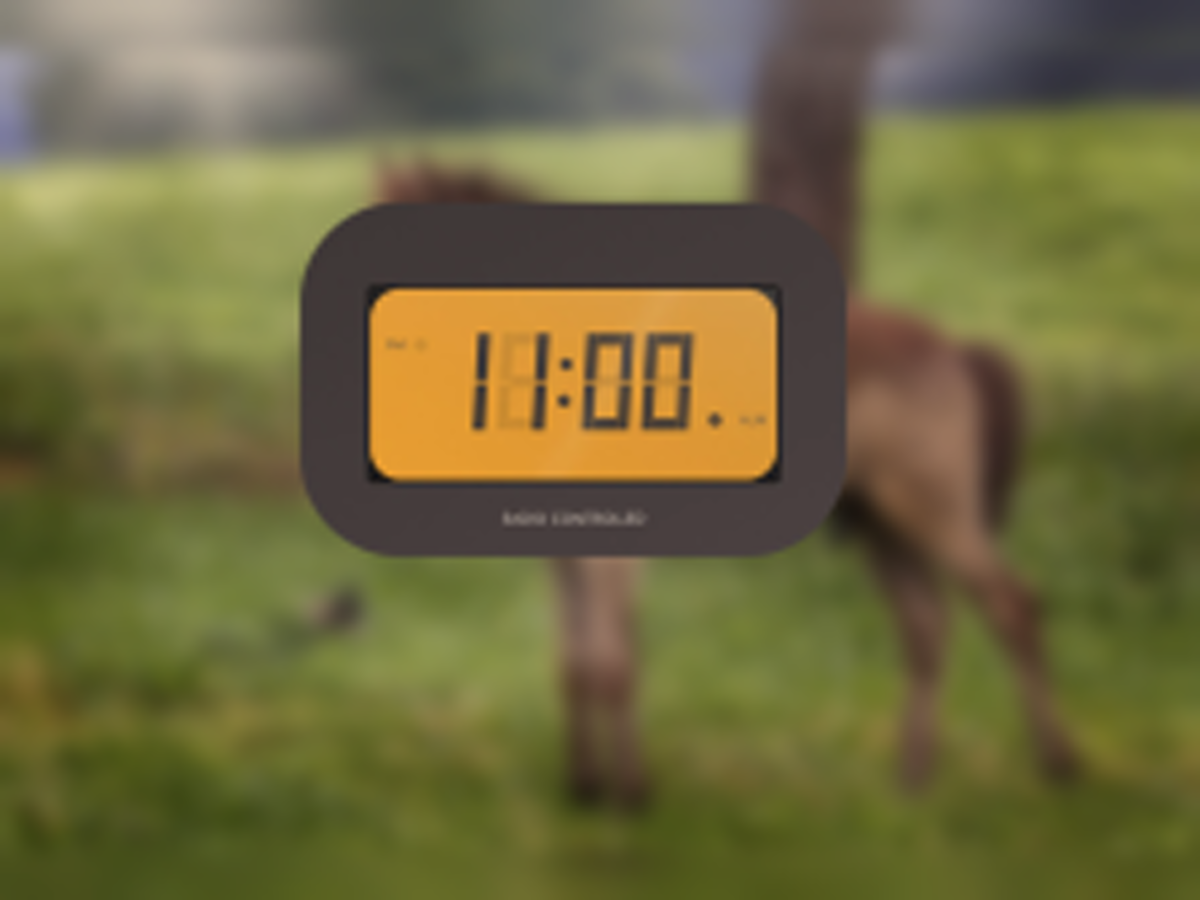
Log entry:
h=11 m=0
